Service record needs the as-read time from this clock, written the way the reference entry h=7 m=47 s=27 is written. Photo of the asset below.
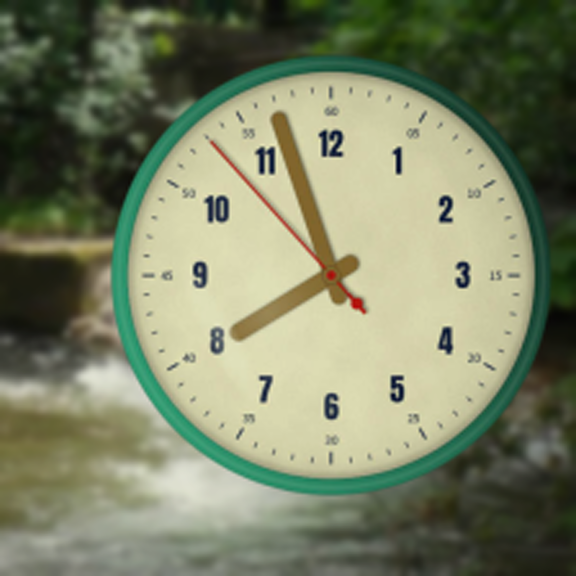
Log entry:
h=7 m=56 s=53
